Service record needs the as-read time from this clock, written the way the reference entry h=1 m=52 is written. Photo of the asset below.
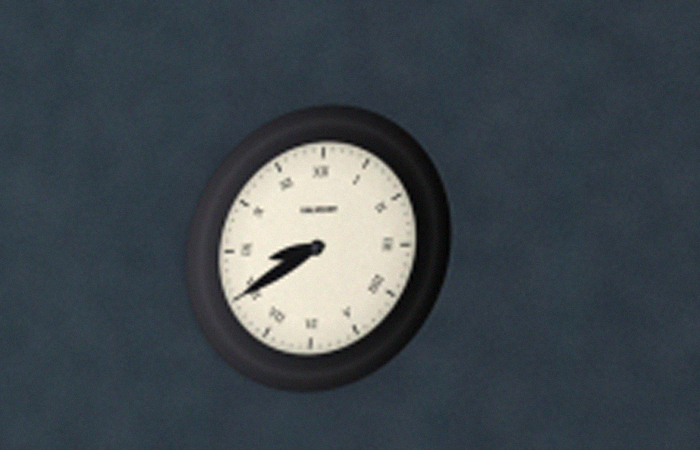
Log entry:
h=8 m=40
